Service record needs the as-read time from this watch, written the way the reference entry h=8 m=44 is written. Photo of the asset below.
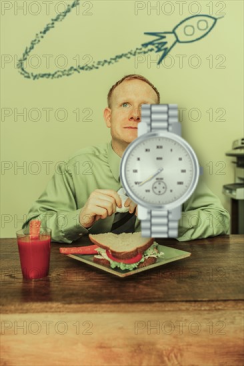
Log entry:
h=7 m=39
